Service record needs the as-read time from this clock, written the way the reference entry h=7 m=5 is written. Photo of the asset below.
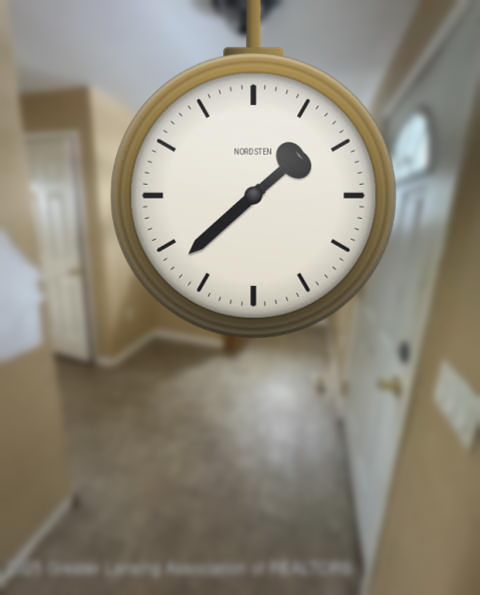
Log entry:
h=1 m=38
